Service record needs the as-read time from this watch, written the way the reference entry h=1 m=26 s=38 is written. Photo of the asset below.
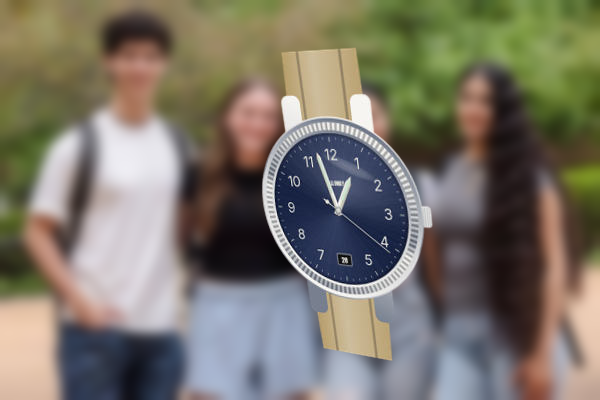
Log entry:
h=12 m=57 s=21
